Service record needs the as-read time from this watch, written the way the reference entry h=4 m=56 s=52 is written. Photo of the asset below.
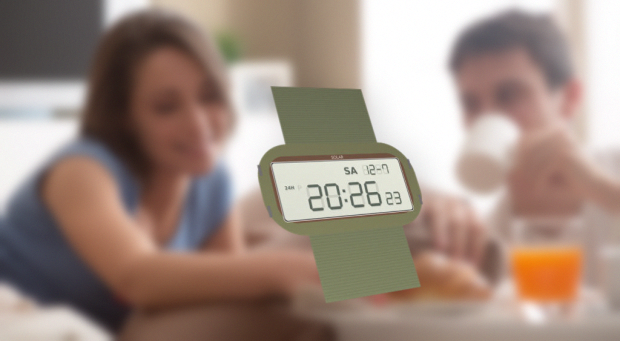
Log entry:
h=20 m=26 s=23
